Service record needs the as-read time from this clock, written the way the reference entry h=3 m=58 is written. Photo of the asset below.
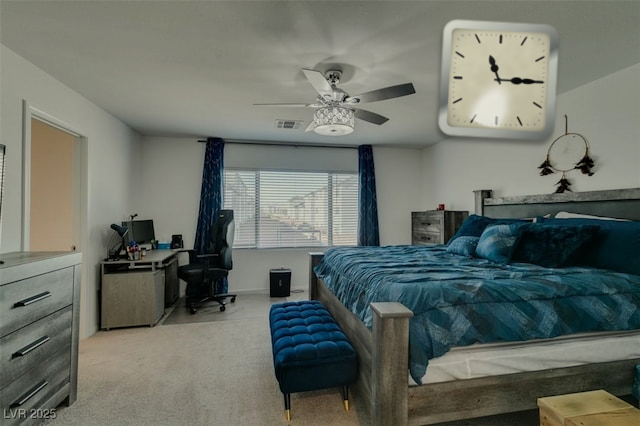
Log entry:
h=11 m=15
